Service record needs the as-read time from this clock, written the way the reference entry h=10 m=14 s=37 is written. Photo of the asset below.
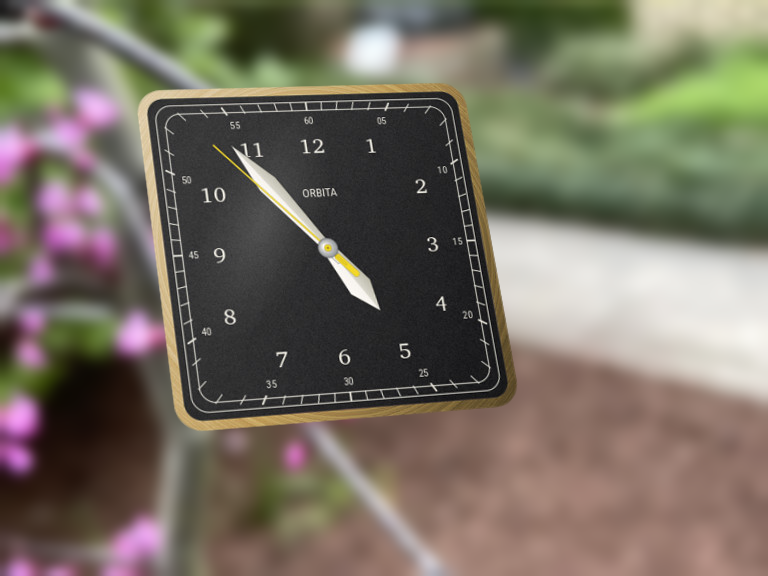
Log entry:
h=4 m=53 s=53
